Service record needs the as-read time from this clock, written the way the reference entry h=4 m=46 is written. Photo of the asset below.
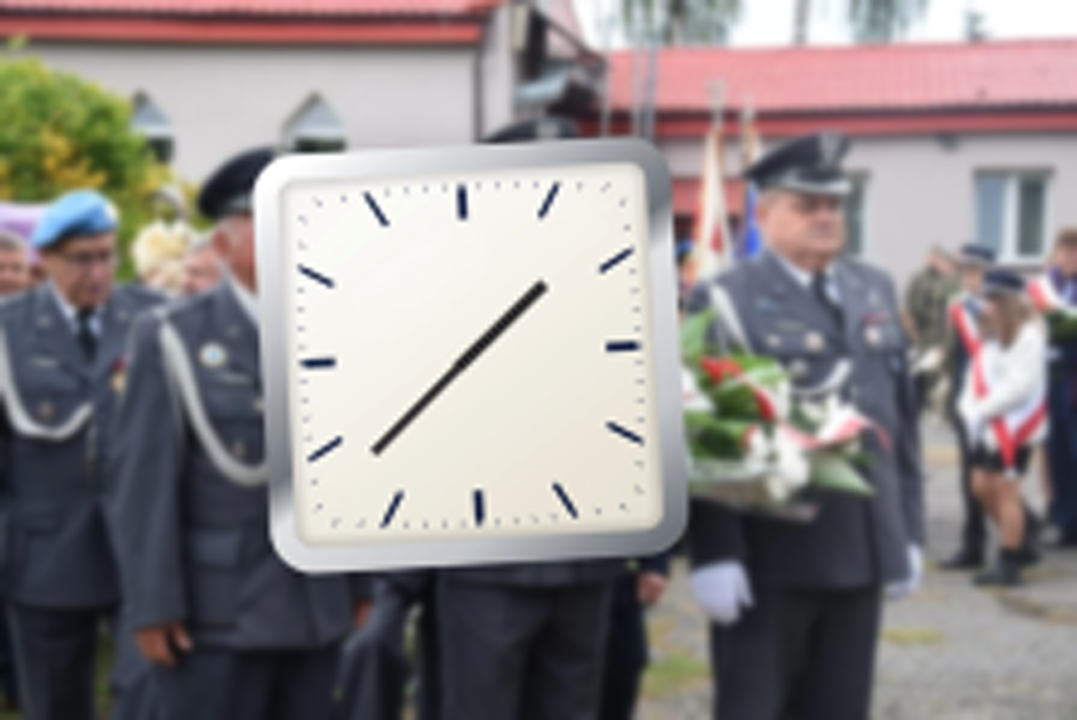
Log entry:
h=1 m=38
